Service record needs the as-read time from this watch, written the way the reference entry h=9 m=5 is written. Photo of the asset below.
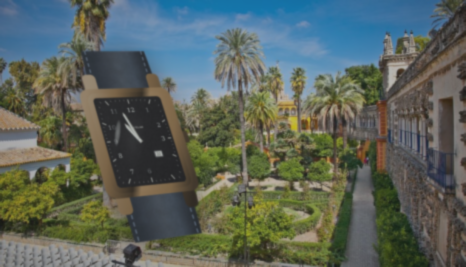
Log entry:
h=10 m=57
